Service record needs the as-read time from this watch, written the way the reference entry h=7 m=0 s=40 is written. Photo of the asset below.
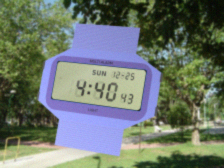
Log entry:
h=4 m=40 s=43
